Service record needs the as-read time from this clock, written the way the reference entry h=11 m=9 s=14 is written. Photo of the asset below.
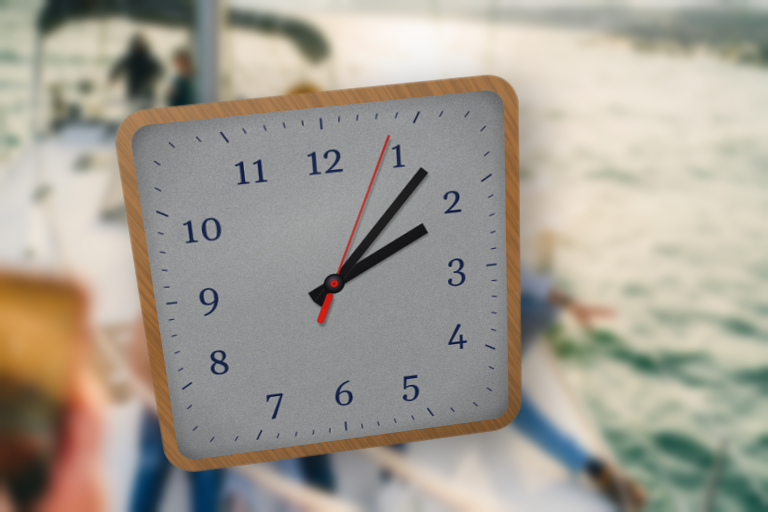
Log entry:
h=2 m=7 s=4
